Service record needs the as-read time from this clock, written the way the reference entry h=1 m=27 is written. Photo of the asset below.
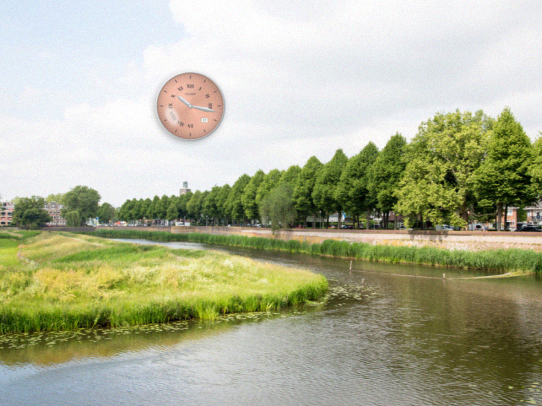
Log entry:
h=10 m=17
